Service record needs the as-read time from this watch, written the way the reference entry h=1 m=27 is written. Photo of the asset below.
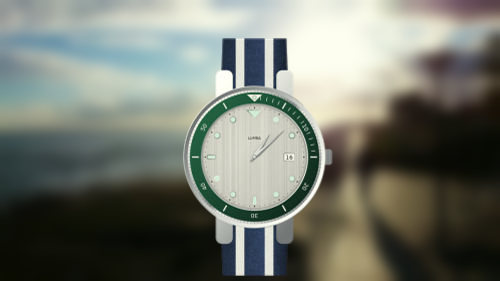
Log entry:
h=1 m=8
